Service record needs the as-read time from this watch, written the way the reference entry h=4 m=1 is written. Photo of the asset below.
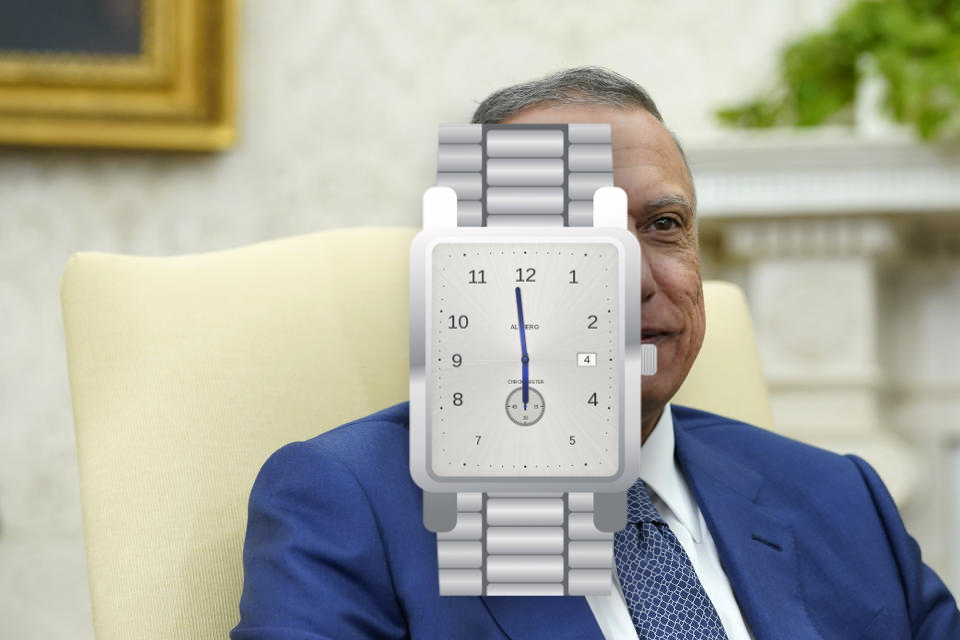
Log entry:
h=5 m=59
